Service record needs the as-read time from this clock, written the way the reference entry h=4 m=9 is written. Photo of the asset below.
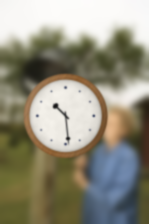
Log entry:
h=10 m=29
